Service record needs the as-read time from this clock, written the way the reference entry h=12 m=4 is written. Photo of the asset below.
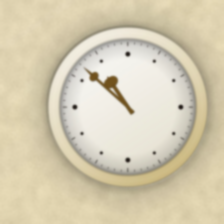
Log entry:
h=10 m=52
